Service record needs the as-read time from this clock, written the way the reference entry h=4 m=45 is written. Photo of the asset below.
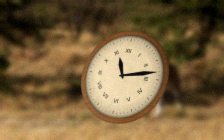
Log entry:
h=11 m=13
